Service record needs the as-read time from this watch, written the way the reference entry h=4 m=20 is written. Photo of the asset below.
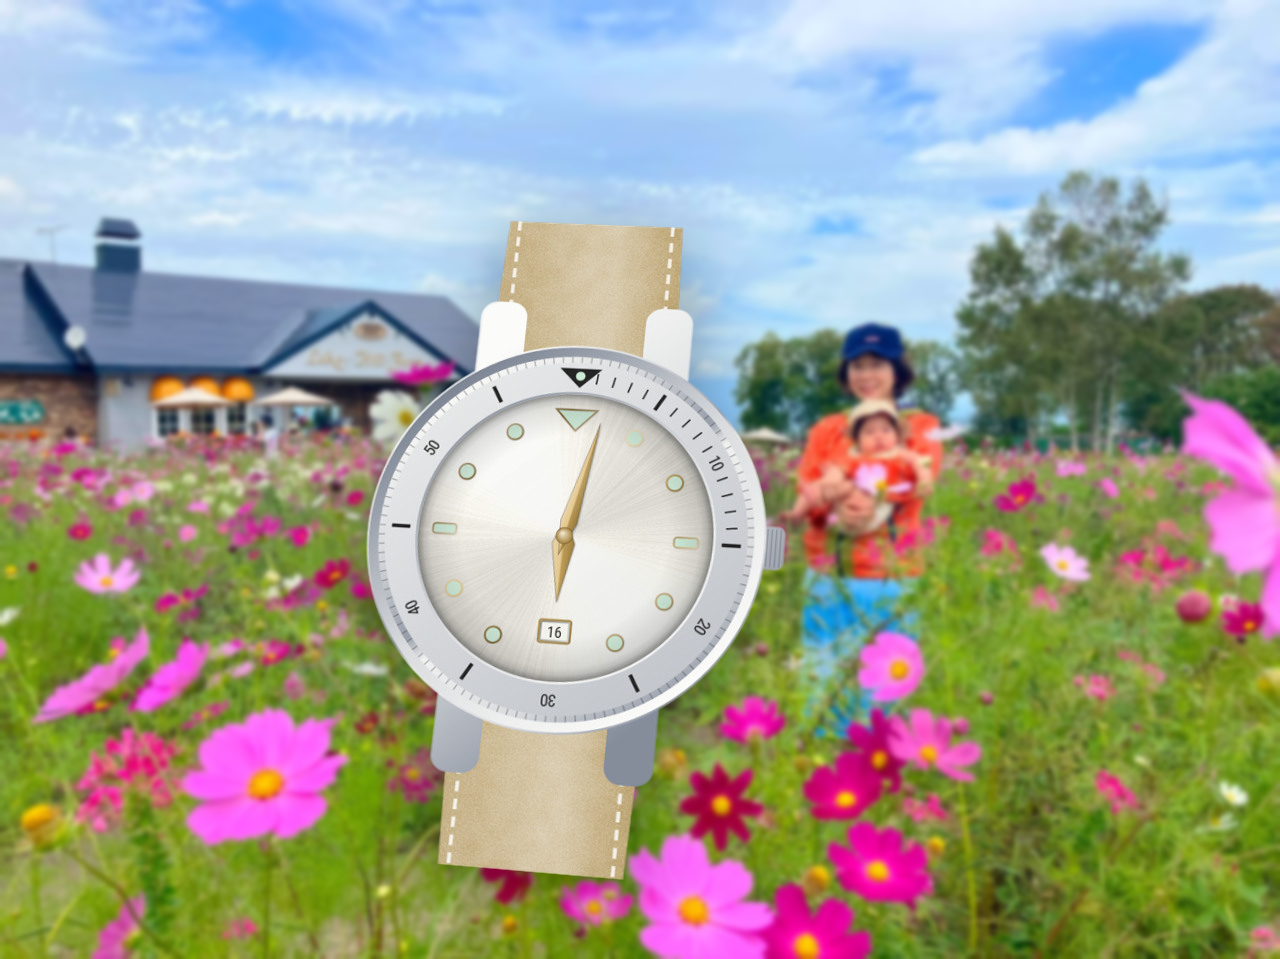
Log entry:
h=6 m=2
